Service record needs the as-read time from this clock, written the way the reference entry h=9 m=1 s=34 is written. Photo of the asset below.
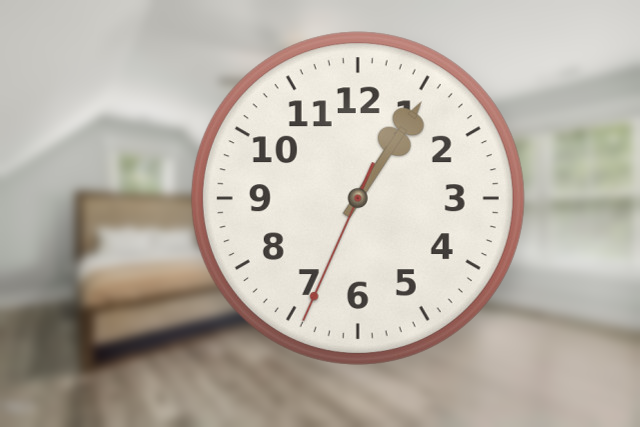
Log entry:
h=1 m=5 s=34
